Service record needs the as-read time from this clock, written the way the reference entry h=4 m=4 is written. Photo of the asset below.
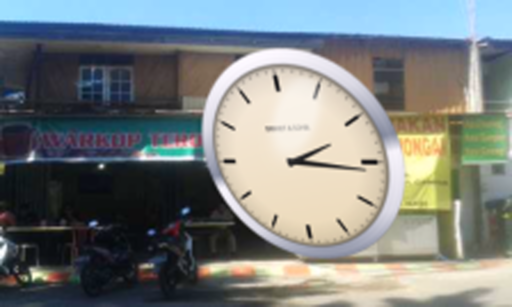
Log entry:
h=2 m=16
